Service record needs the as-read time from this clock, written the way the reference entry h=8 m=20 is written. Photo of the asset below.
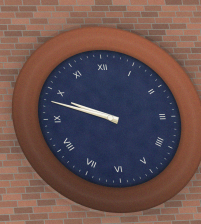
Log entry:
h=9 m=48
